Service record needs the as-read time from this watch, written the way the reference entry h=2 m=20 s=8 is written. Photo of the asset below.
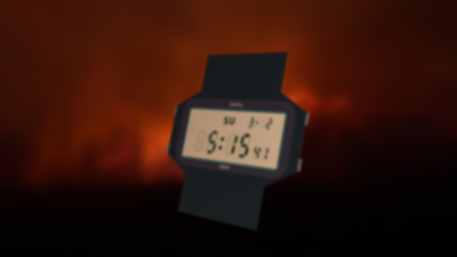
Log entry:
h=5 m=15 s=41
